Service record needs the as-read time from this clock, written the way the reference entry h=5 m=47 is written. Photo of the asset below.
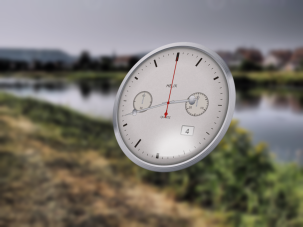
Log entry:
h=2 m=42
